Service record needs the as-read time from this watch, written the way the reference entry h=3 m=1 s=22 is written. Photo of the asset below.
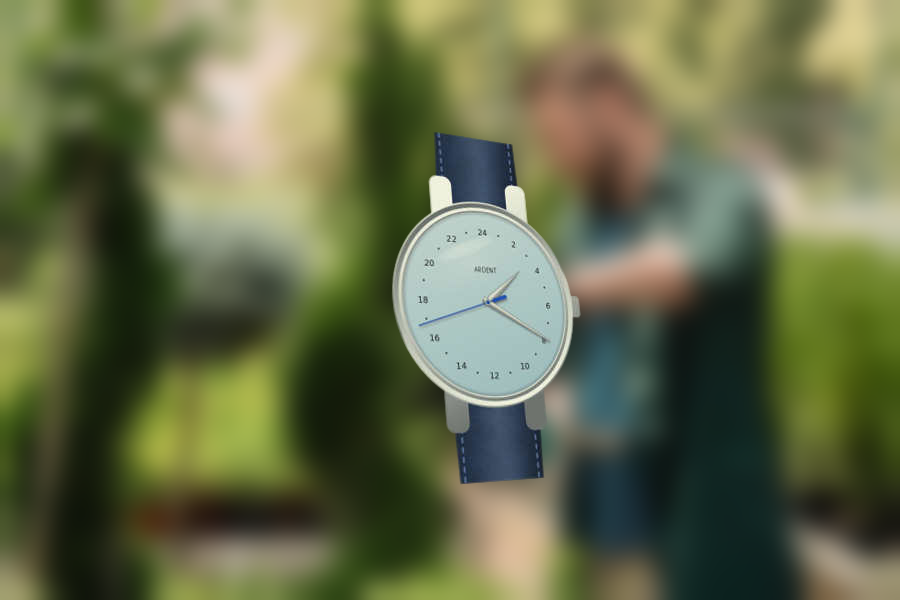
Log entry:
h=3 m=19 s=42
